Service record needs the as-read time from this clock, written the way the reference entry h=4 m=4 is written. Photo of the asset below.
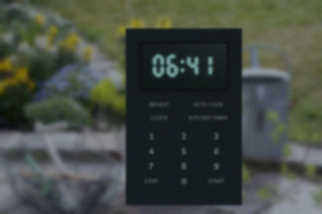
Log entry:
h=6 m=41
